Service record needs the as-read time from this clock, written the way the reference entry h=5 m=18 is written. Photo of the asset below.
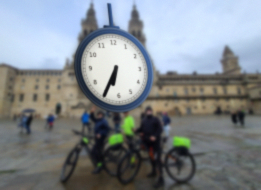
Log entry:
h=6 m=35
